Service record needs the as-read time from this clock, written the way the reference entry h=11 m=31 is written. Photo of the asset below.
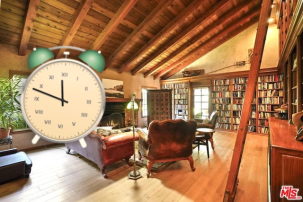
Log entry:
h=11 m=48
